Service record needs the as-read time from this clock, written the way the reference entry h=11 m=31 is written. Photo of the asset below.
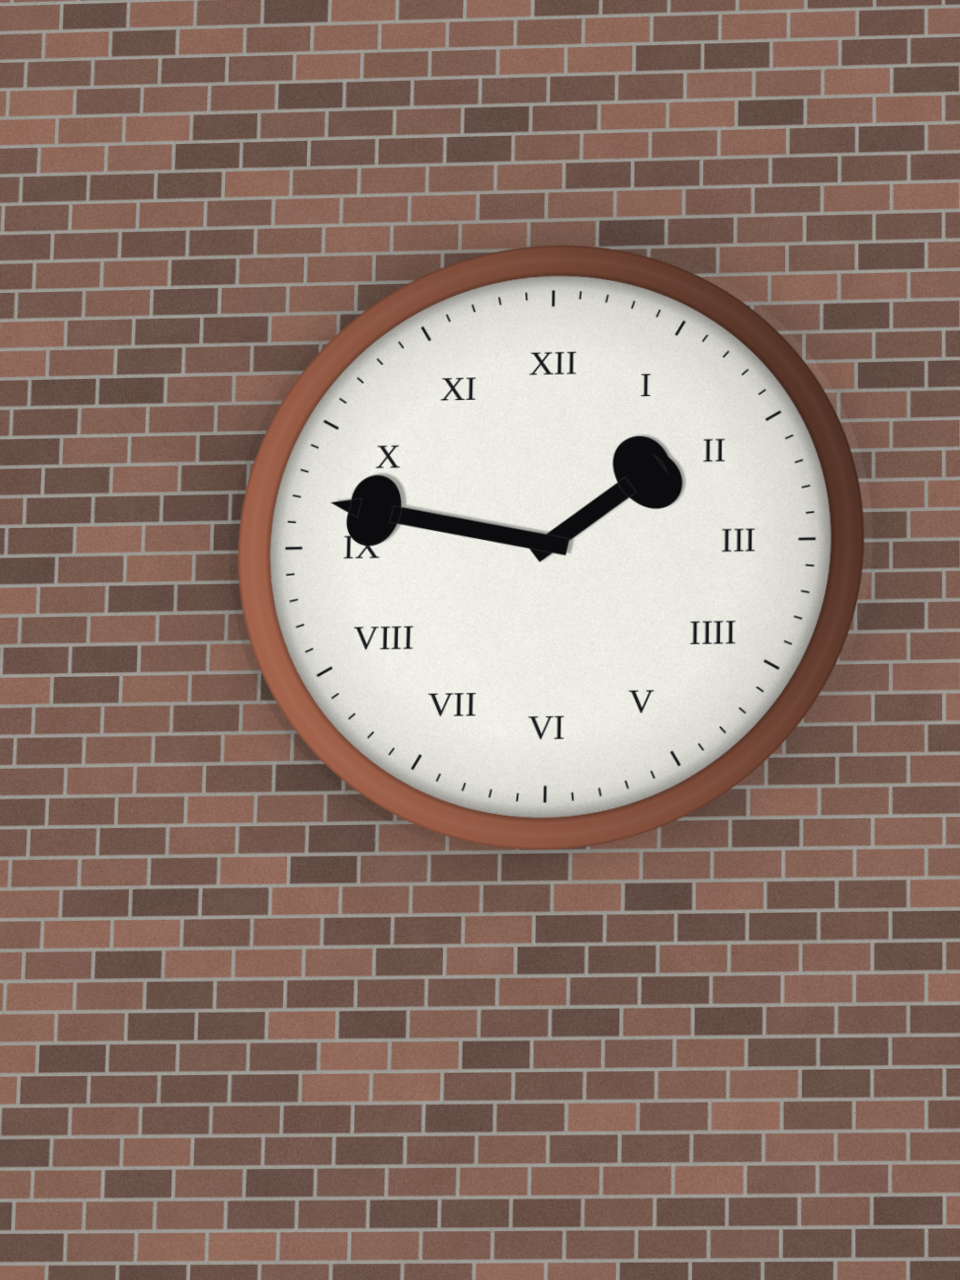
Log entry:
h=1 m=47
